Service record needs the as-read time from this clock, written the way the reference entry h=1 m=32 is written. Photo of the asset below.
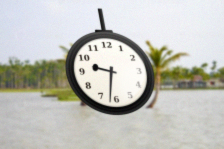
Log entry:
h=9 m=32
